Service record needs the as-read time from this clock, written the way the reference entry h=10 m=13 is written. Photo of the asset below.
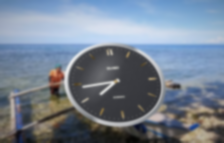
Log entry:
h=7 m=44
